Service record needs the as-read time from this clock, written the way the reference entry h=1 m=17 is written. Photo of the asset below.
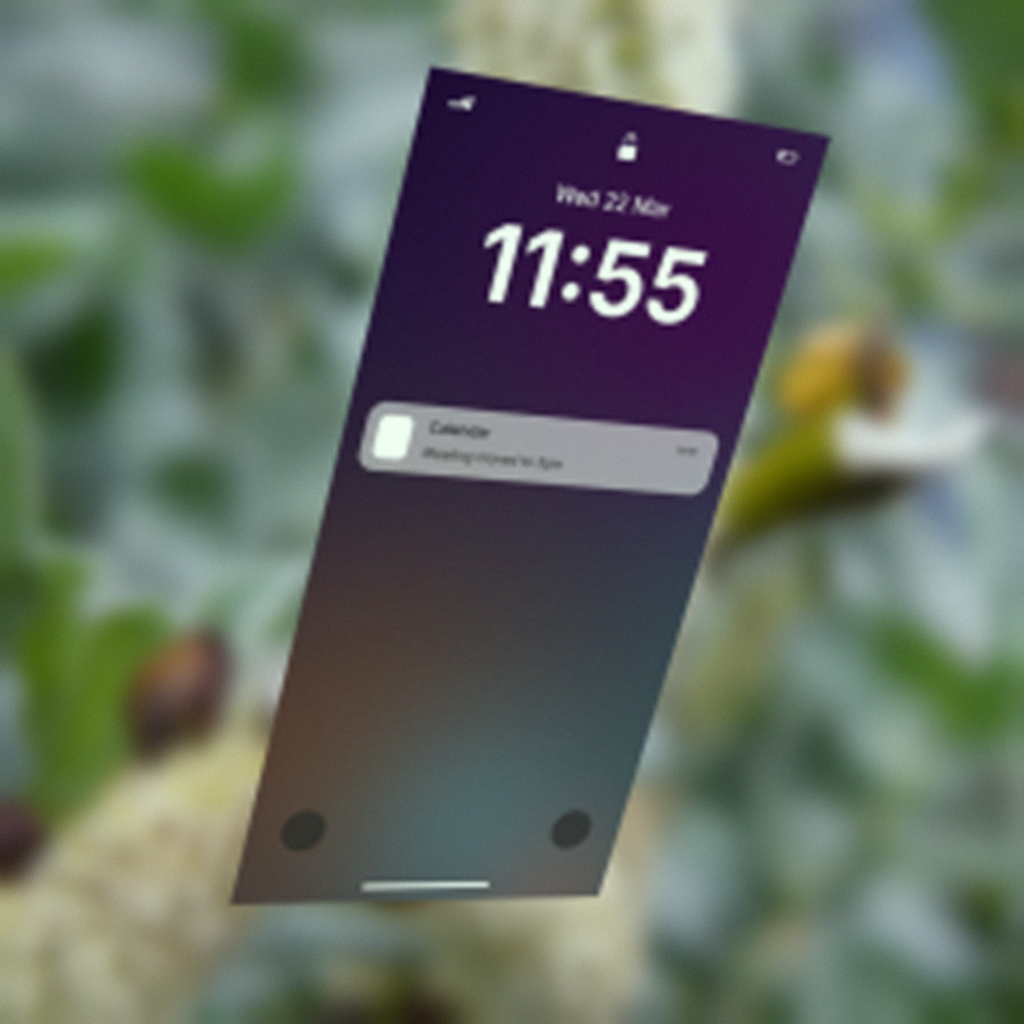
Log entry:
h=11 m=55
